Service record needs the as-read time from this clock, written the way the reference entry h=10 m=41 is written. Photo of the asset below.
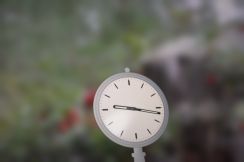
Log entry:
h=9 m=17
